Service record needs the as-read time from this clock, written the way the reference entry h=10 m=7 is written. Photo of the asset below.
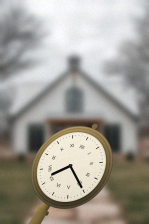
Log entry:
h=7 m=20
